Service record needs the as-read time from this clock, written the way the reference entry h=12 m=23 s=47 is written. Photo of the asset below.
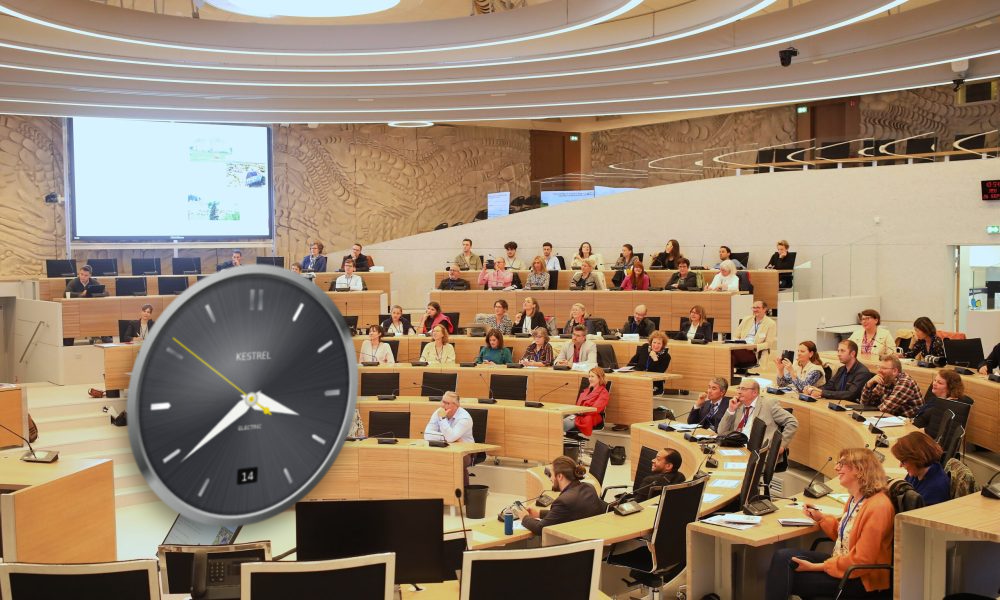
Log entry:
h=3 m=38 s=51
